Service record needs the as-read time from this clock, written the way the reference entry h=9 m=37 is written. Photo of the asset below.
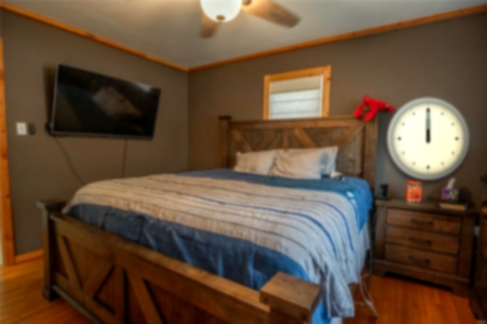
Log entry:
h=12 m=0
